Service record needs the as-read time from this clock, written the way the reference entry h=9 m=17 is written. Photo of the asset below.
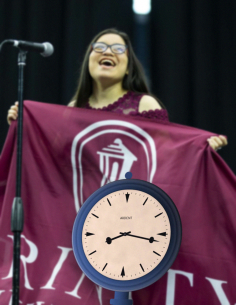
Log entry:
h=8 m=17
